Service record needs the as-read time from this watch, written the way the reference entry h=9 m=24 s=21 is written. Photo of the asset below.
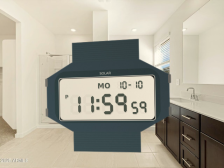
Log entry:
h=11 m=59 s=59
